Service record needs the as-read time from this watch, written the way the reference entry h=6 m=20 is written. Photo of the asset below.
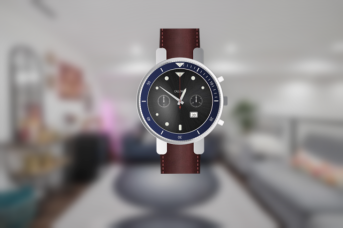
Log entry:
h=12 m=51
